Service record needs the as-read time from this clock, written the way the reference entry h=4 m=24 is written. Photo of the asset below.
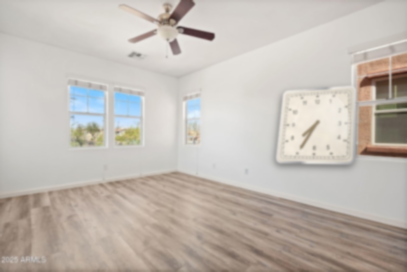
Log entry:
h=7 m=35
